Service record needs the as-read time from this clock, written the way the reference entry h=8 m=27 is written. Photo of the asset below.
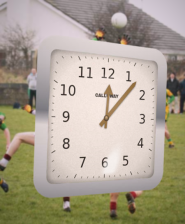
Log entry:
h=12 m=7
